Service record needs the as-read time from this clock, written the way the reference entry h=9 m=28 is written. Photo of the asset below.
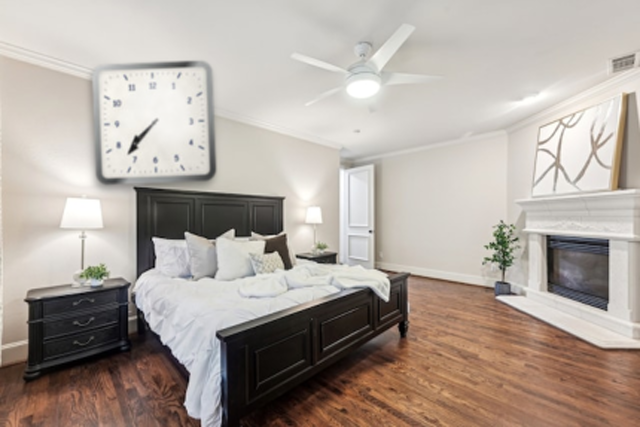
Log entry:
h=7 m=37
